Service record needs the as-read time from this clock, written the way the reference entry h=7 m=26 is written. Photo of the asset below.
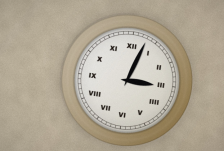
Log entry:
h=3 m=3
